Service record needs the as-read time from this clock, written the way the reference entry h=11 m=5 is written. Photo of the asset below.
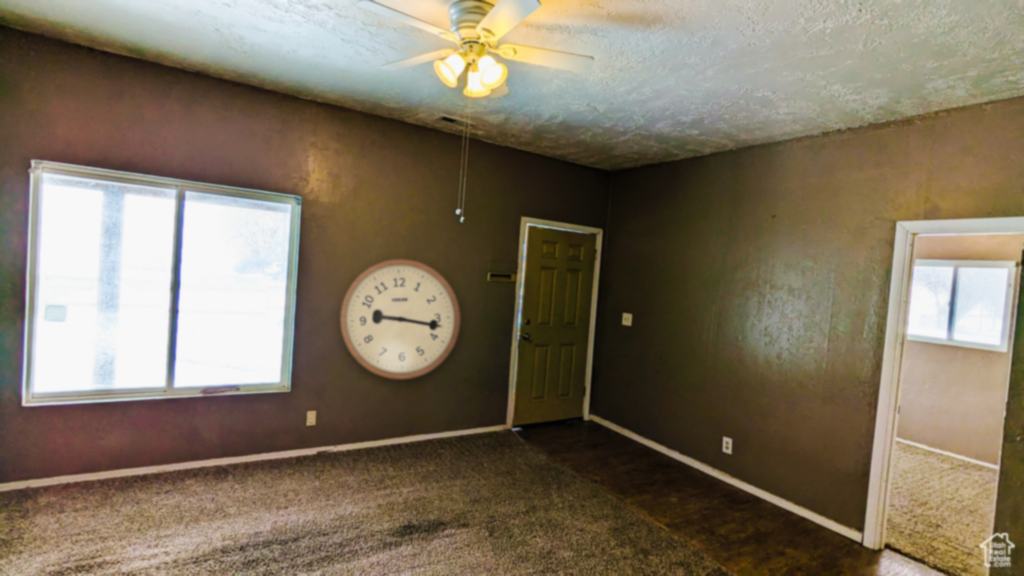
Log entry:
h=9 m=17
